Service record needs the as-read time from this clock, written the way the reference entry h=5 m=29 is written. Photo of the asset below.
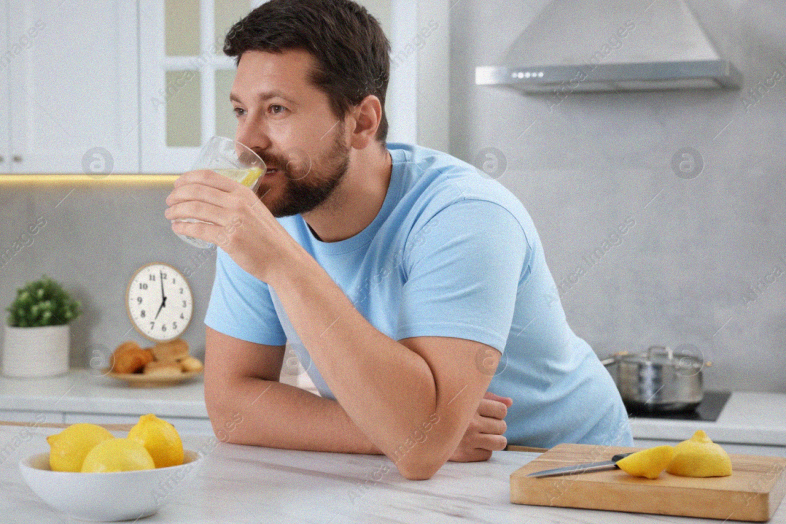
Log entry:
h=6 m=59
